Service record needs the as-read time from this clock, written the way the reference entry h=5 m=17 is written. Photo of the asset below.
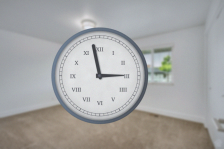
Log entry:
h=2 m=58
